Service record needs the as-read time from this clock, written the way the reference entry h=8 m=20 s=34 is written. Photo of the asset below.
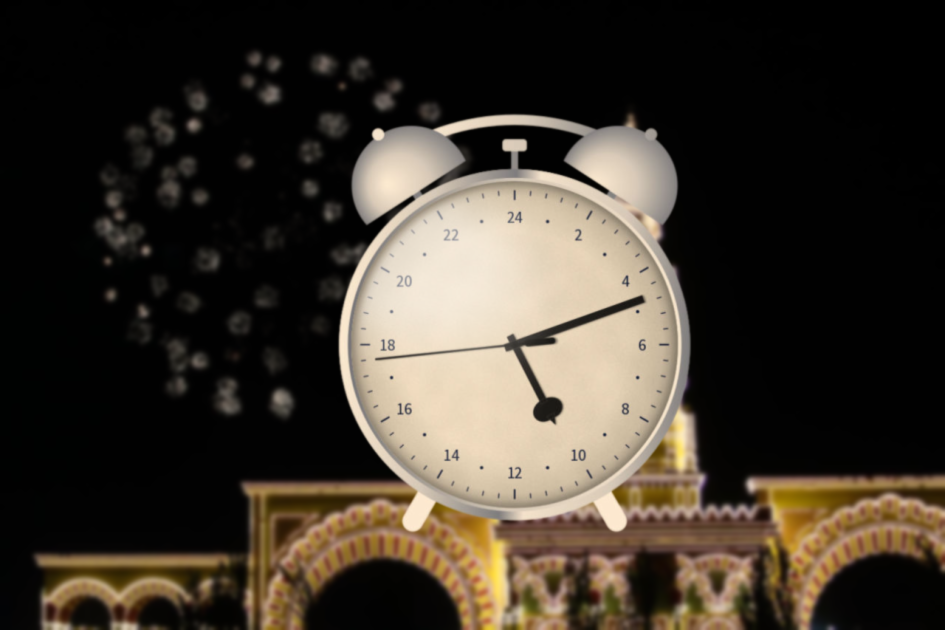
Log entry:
h=10 m=11 s=44
